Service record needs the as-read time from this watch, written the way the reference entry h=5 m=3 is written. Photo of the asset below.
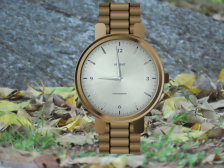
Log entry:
h=8 m=59
